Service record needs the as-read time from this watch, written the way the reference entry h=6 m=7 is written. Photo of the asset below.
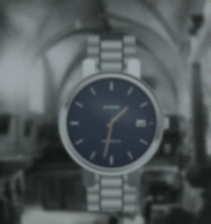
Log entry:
h=1 m=32
